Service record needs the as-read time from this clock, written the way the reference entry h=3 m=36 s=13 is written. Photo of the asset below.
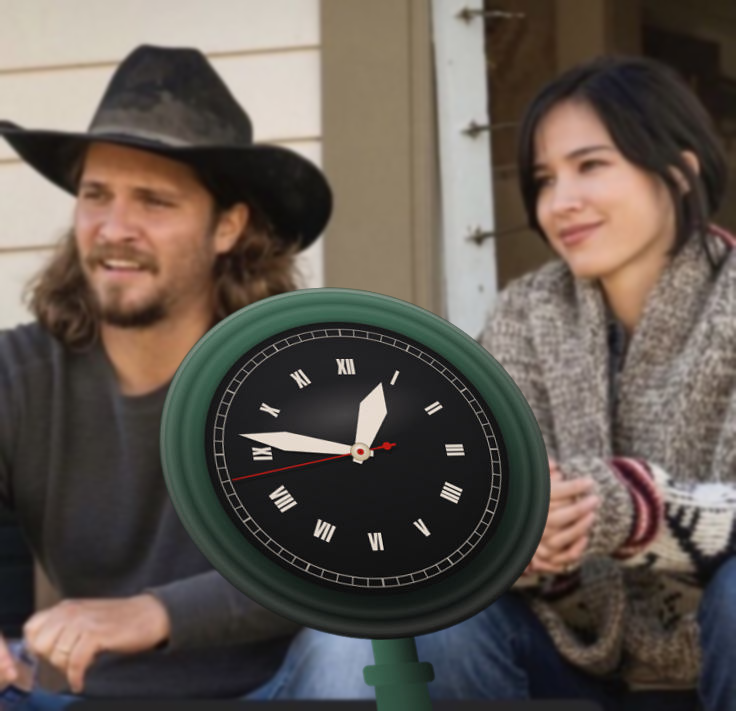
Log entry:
h=12 m=46 s=43
